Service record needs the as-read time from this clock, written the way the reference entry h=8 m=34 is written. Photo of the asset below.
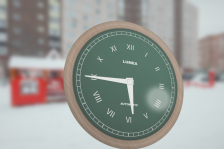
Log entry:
h=5 m=45
